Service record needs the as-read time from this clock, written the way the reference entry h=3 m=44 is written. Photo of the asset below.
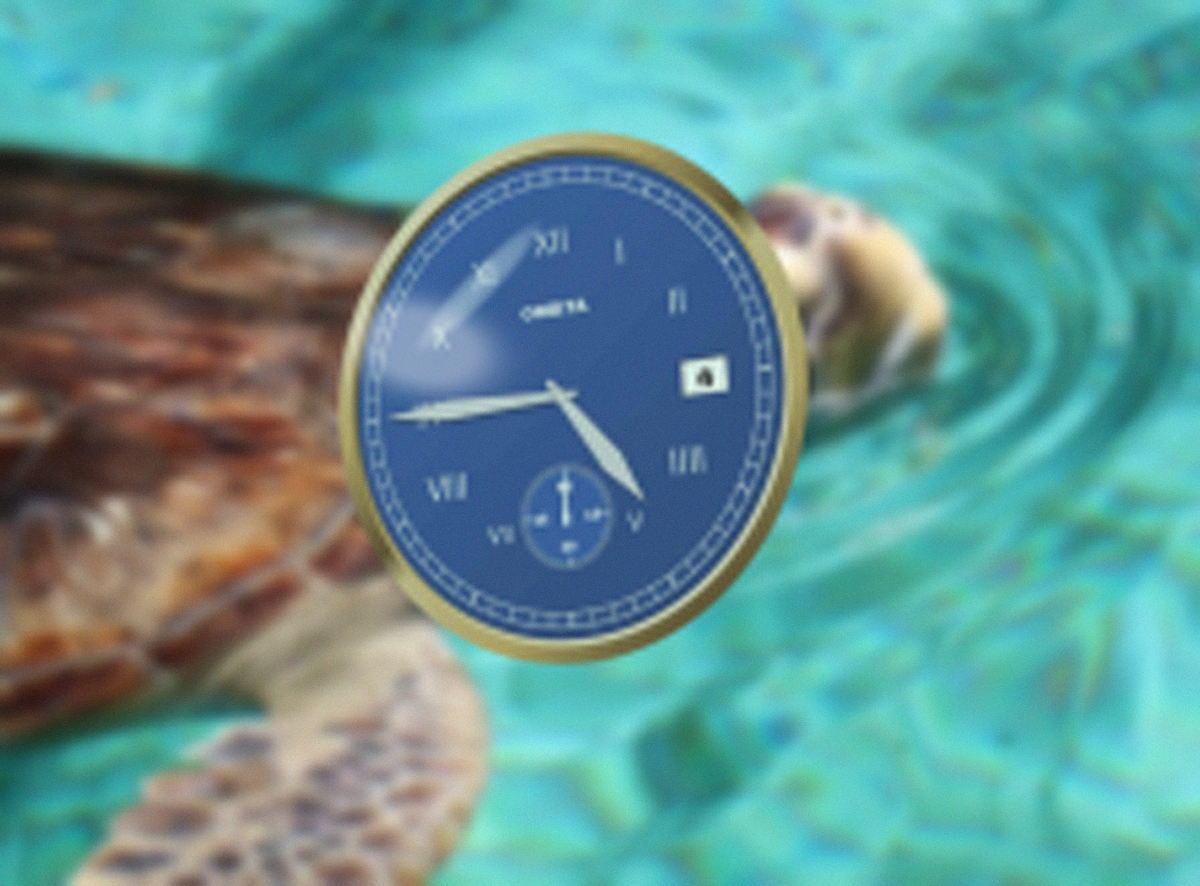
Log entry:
h=4 m=45
